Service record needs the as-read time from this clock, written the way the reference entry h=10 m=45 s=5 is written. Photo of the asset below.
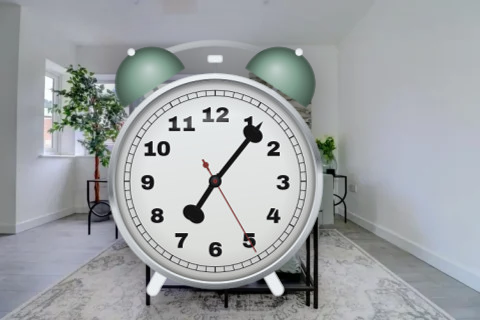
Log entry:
h=7 m=6 s=25
